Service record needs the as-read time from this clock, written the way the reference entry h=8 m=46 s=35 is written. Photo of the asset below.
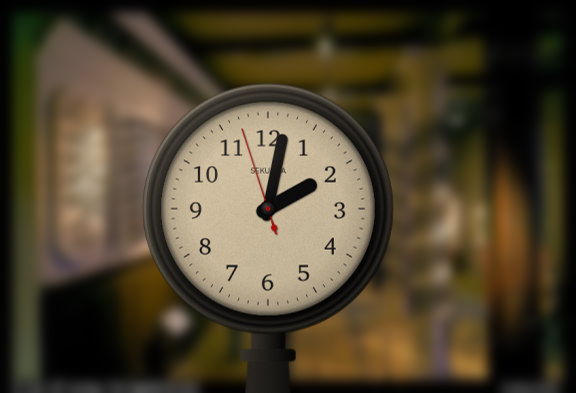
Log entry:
h=2 m=1 s=57
